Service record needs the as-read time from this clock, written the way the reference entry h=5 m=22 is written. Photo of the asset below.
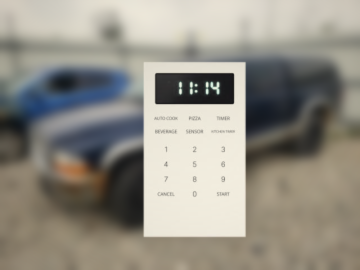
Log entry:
h=11 m=14
